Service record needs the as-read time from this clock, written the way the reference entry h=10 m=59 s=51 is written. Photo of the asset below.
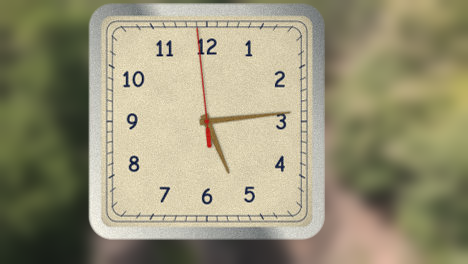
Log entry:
h=5 m=13 s=59
